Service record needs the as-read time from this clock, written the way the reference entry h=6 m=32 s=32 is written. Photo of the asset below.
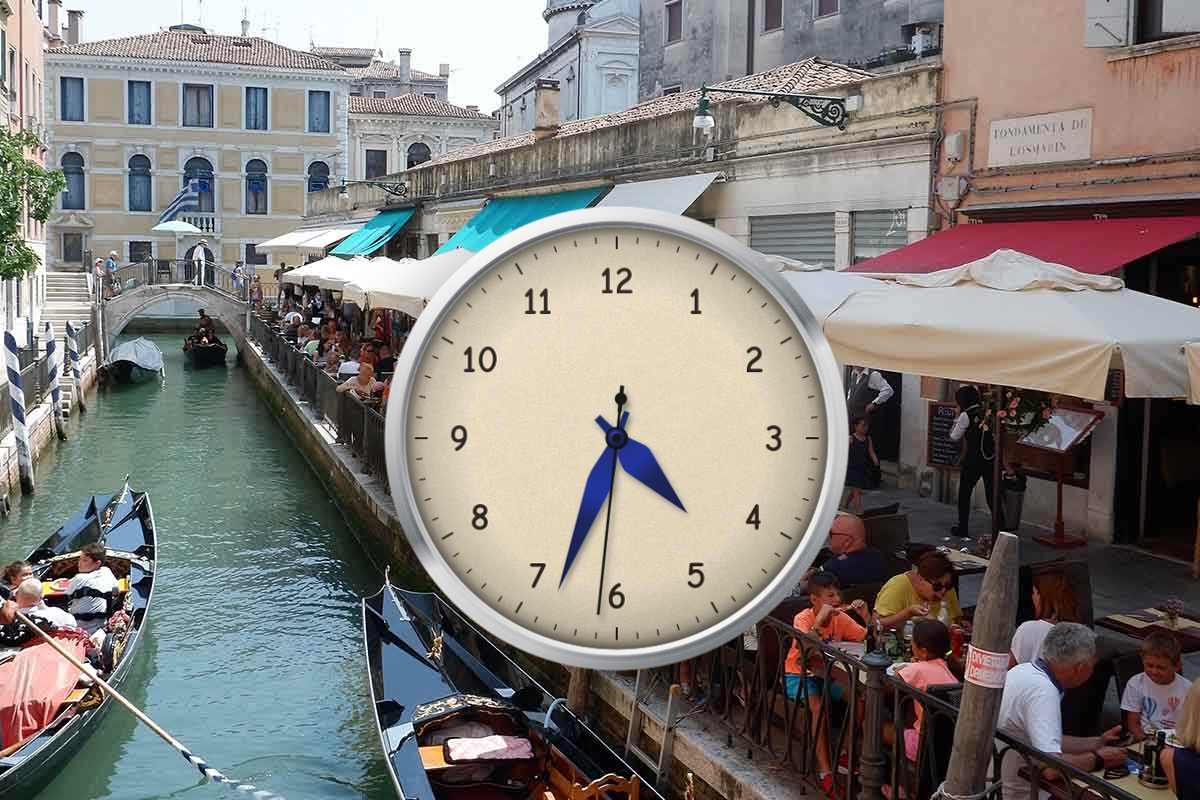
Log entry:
h=4 m=33 s=31
